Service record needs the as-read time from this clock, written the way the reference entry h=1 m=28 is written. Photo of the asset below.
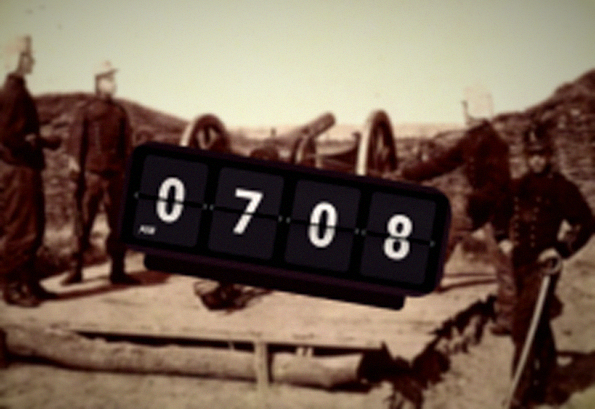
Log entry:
h=7 m=8
